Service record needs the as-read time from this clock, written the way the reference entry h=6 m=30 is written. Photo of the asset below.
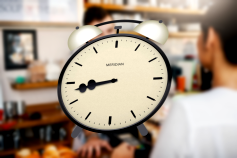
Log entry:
h=8 m=43
